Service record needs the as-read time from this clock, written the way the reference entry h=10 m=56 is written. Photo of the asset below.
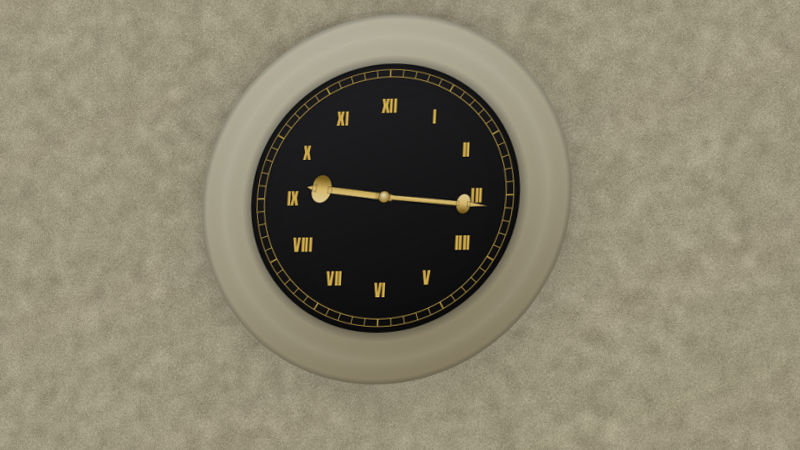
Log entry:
h=9 m=16
